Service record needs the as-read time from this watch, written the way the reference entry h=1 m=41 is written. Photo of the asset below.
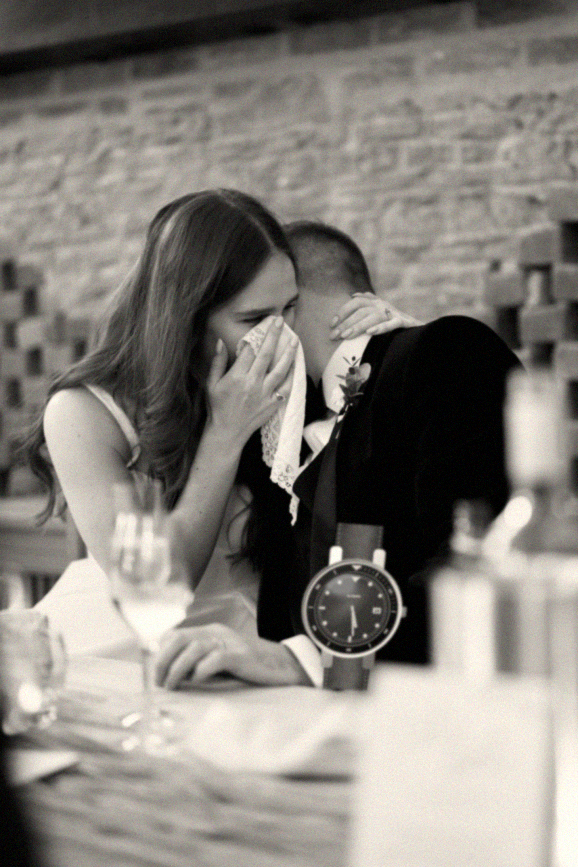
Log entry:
h=5 m=29
